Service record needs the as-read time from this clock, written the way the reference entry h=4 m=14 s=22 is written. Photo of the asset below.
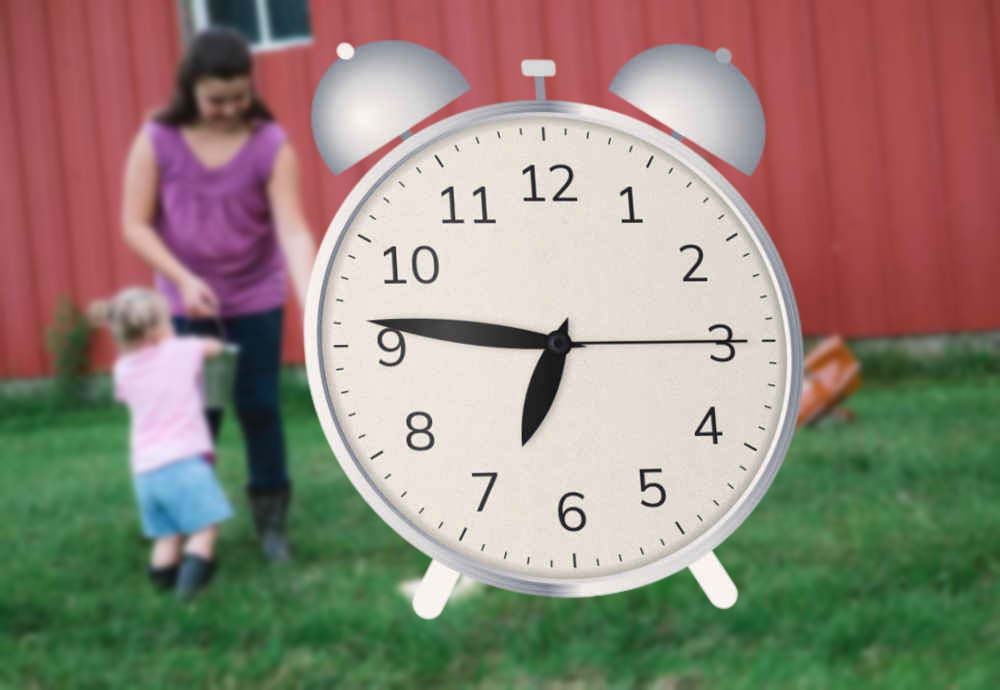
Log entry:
h=6 m=46 s=15
